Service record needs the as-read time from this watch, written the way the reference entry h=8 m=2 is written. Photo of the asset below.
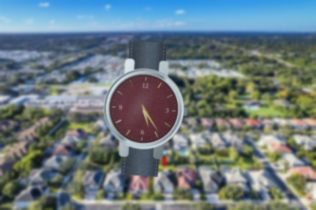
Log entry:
h=5 m=24
